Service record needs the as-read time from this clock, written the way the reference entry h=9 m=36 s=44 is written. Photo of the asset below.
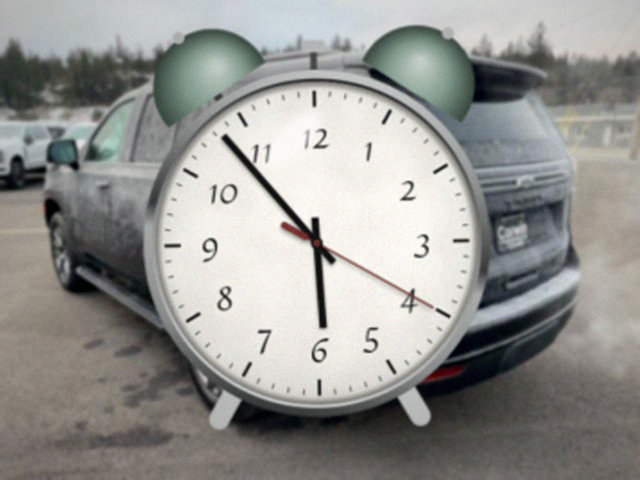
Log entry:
h=5 m=53 s=20
